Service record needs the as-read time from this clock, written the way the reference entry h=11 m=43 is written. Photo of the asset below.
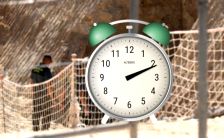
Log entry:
h=2 m=11
